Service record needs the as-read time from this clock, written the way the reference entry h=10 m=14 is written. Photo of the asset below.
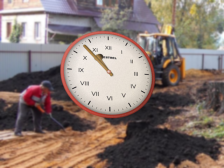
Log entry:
h=10 m=53
